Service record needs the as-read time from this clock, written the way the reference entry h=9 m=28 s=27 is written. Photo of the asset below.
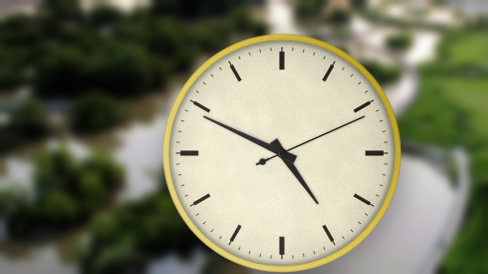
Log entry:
h=4 m=49 s=11
